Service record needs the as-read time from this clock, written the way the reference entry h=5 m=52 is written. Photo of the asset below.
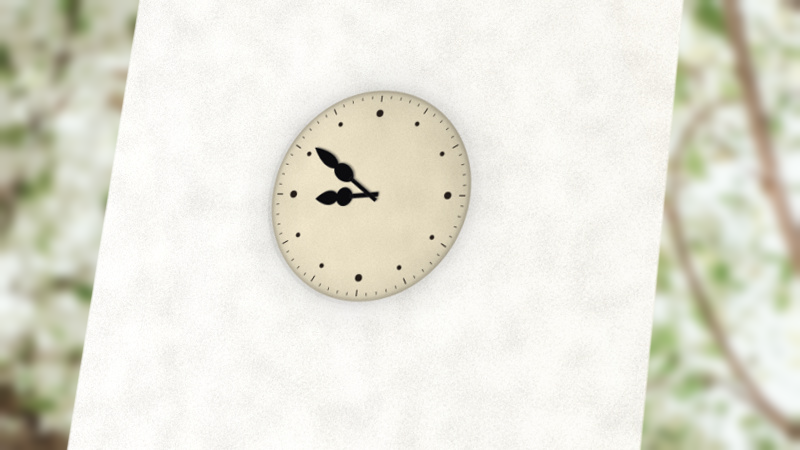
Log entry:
h=8 m=51
